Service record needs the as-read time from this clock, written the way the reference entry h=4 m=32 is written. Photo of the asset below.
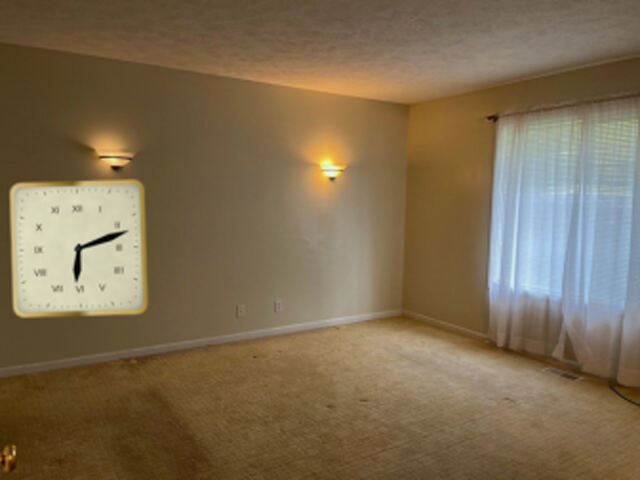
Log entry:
h=6 m=12
